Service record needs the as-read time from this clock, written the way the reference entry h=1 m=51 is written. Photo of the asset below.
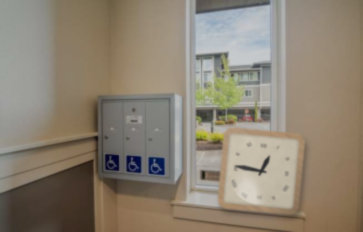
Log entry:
h=12 m=46
